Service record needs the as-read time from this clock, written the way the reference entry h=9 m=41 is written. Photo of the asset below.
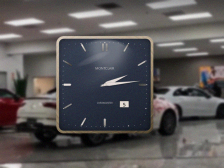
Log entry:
h=2 m=14
